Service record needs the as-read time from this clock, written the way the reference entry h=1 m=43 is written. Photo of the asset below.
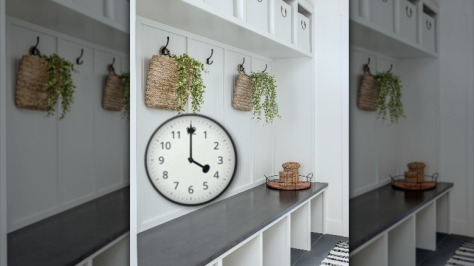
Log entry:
h=4 m=0
